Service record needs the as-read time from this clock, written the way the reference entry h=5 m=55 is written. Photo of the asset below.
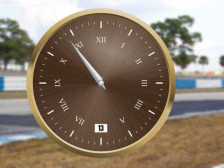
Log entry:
h=10 m=54
